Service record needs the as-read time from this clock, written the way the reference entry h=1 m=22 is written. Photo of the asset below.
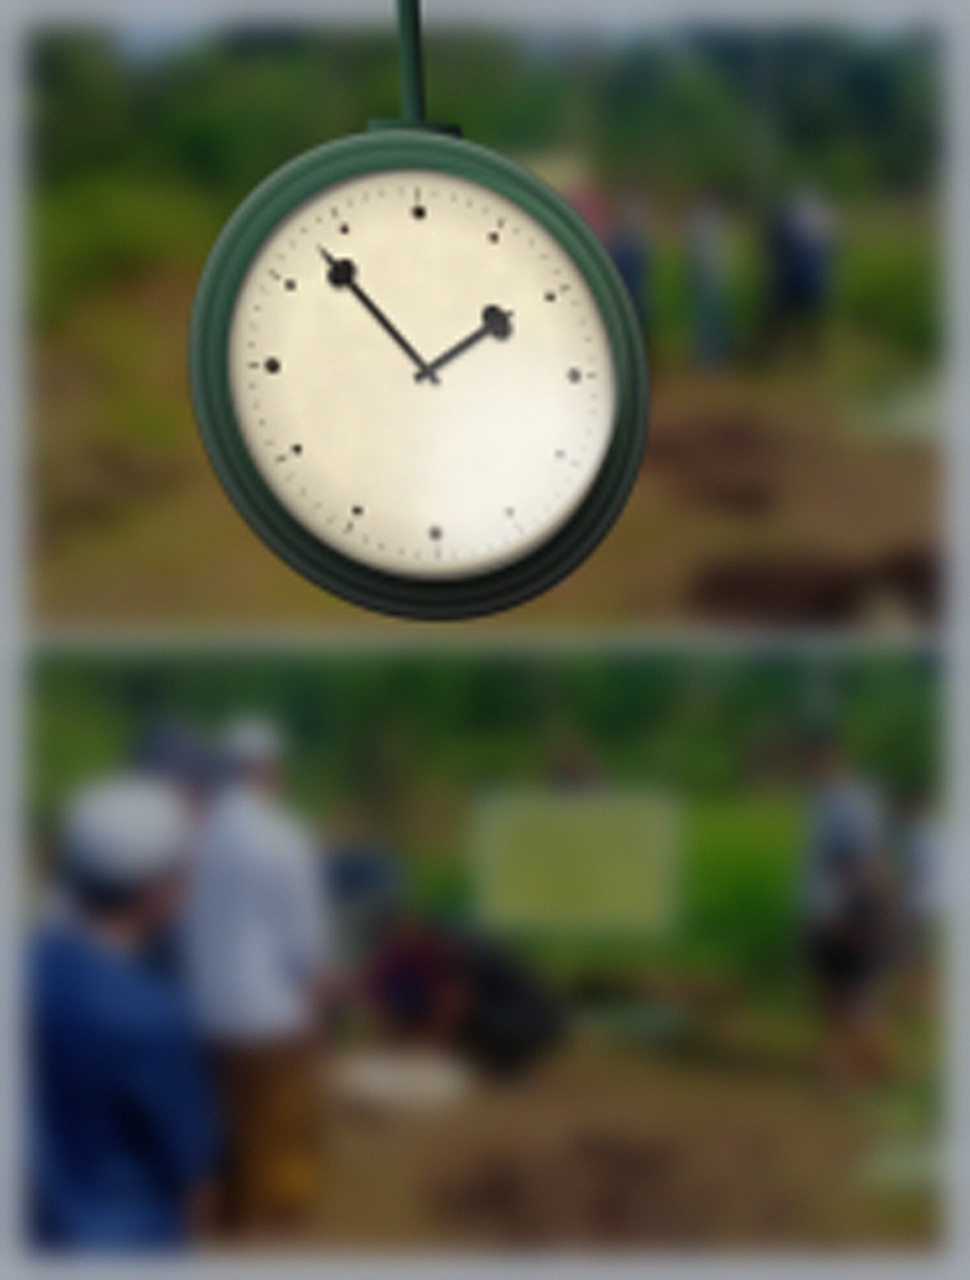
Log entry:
h=1 m=53
